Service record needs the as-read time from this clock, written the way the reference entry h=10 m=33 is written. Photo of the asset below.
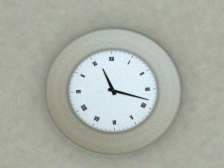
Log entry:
h=11 m=18
